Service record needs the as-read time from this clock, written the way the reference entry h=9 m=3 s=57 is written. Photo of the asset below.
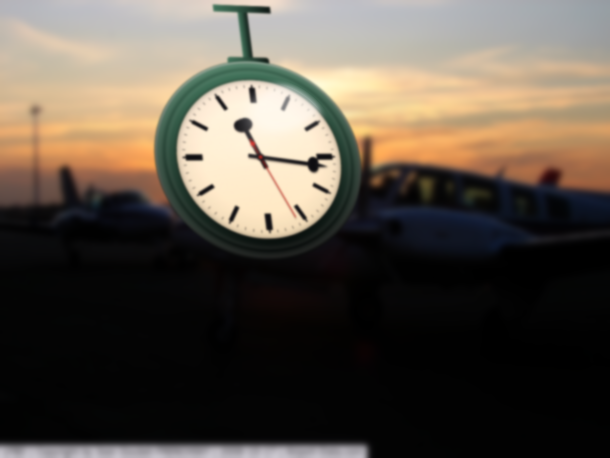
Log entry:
h=11 m=16 s=26
